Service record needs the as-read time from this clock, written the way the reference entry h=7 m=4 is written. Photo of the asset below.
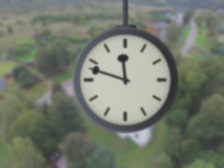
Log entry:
h=11 m=48
